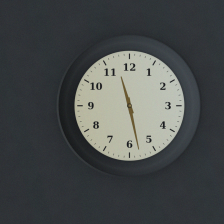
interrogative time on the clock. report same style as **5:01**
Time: **11:28**
